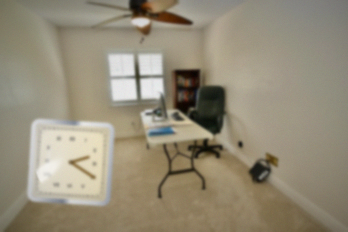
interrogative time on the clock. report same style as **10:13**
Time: **2:20**
